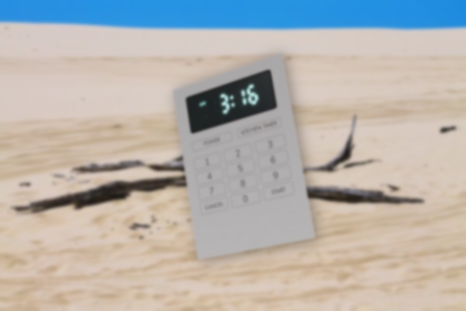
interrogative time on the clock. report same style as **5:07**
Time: **3:16**
